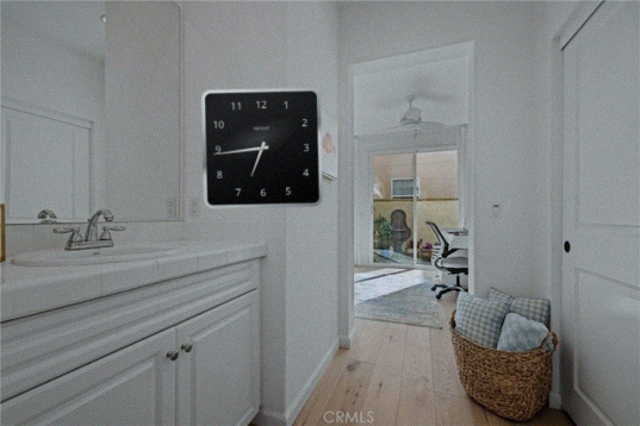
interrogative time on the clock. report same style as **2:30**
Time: **6:44**
